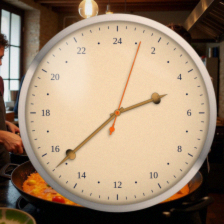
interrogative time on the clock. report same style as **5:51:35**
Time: **4:38:03**
